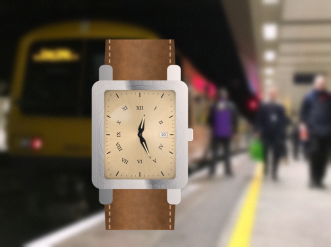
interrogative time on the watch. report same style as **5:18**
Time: **12:26**
